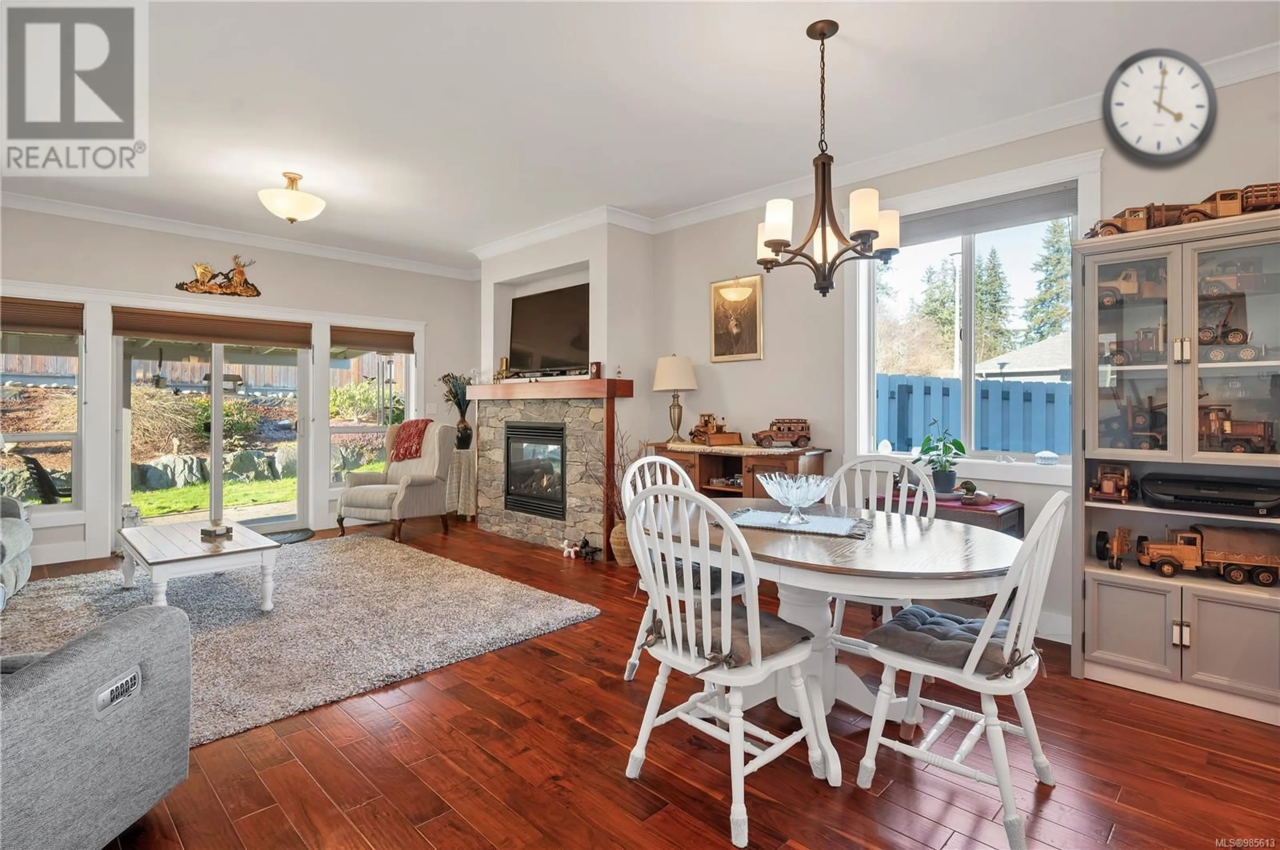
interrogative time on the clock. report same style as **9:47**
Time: **4:01**
